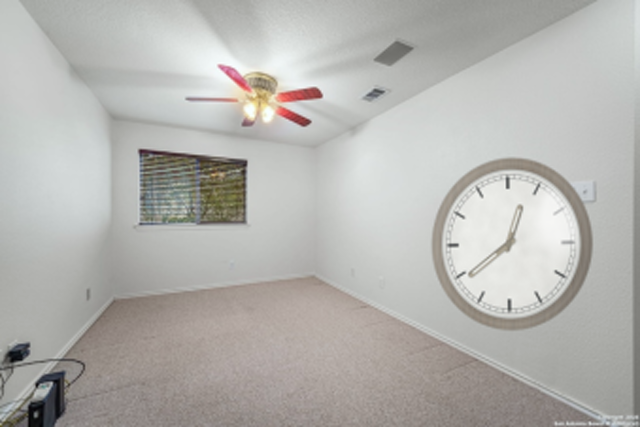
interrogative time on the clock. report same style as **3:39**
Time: **12:39**
